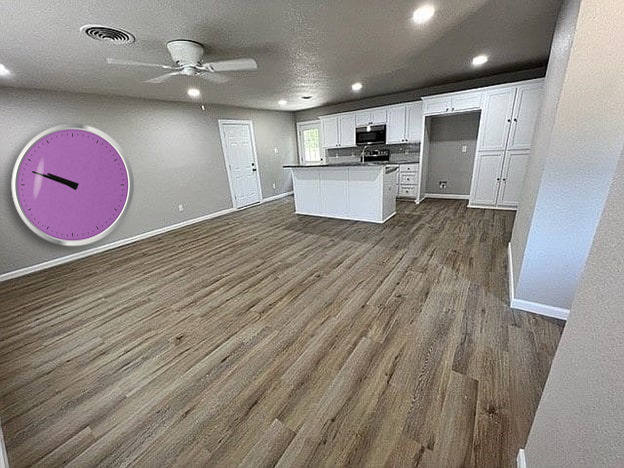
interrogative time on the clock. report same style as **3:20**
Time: **9:48**
